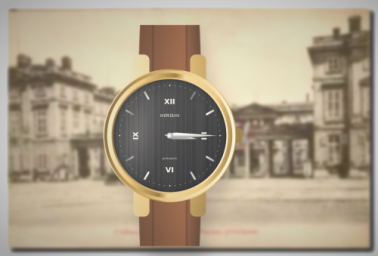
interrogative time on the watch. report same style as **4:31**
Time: **3:15**
